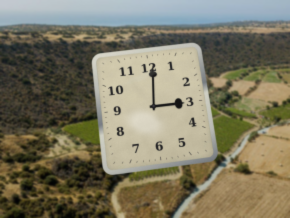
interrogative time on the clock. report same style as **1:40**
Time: **3:01**
